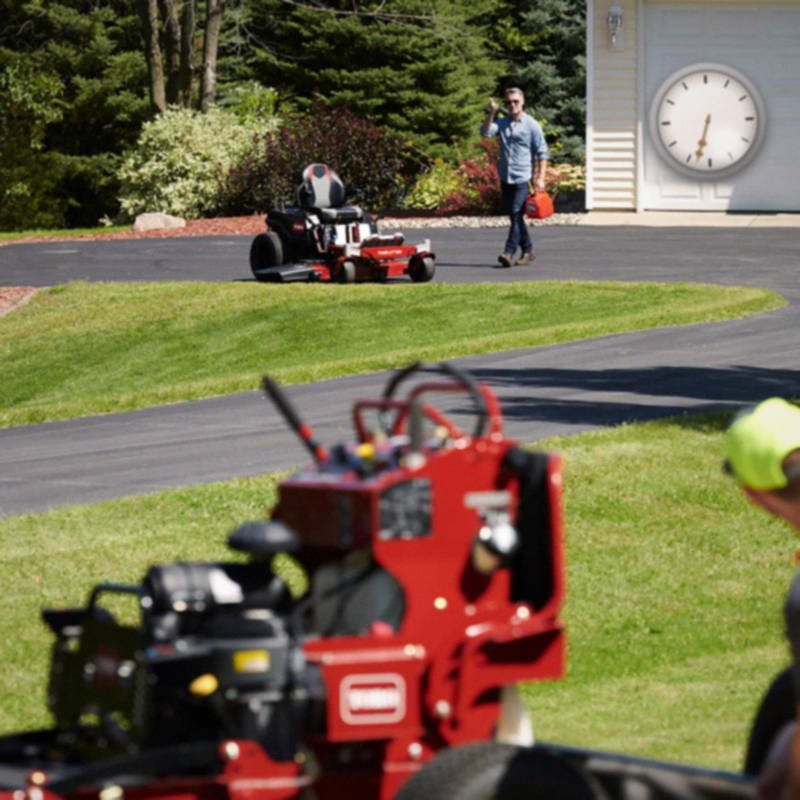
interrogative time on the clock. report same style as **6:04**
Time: **6:33**
